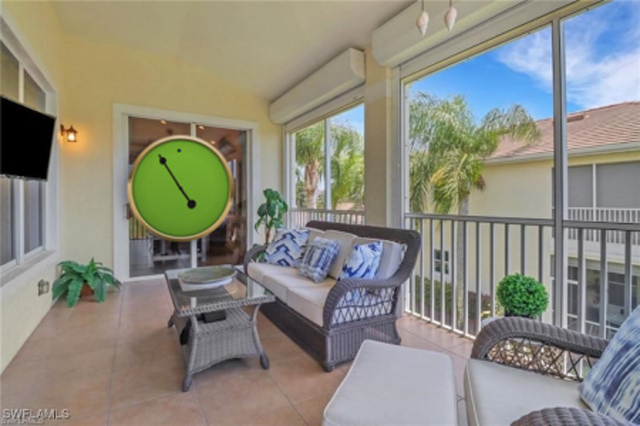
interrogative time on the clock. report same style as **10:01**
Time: **4:55**
